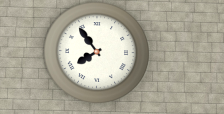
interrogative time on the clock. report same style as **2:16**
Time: **7:54**
